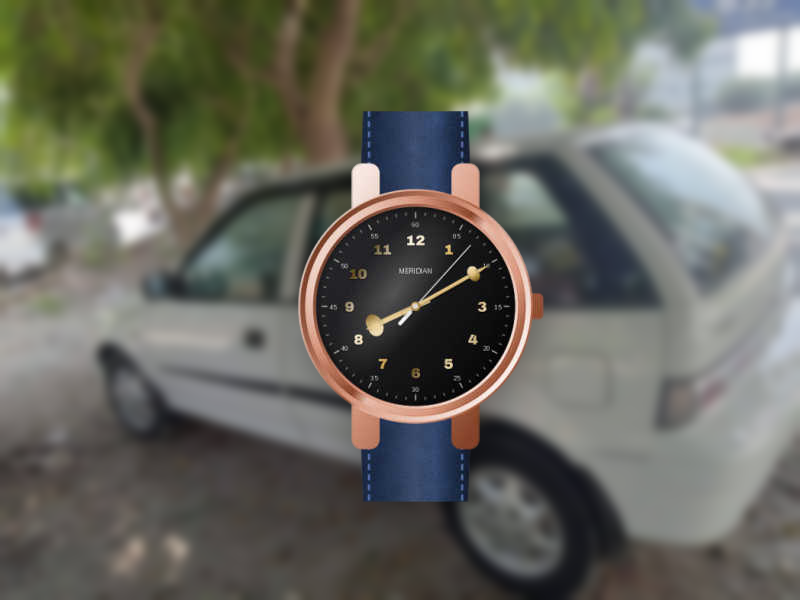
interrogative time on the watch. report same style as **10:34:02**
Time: **8:10:07**
